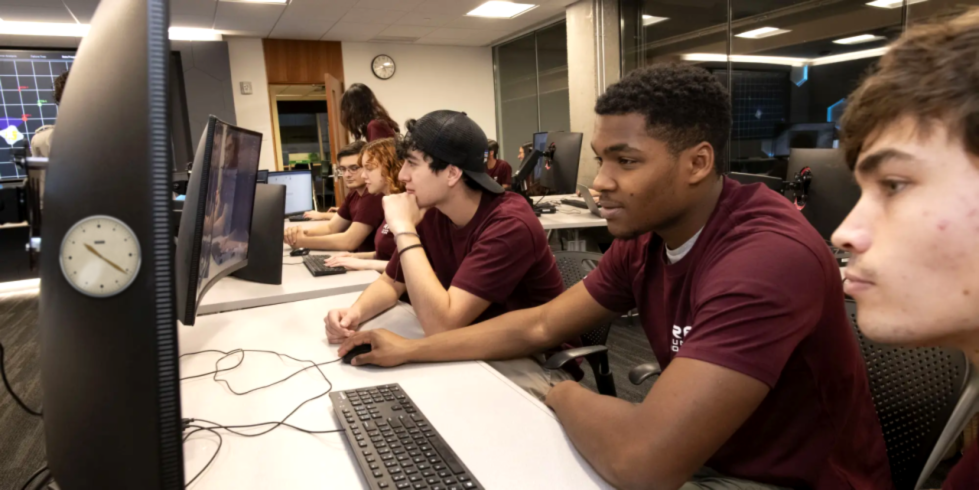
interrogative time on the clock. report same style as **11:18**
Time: **10:21**
